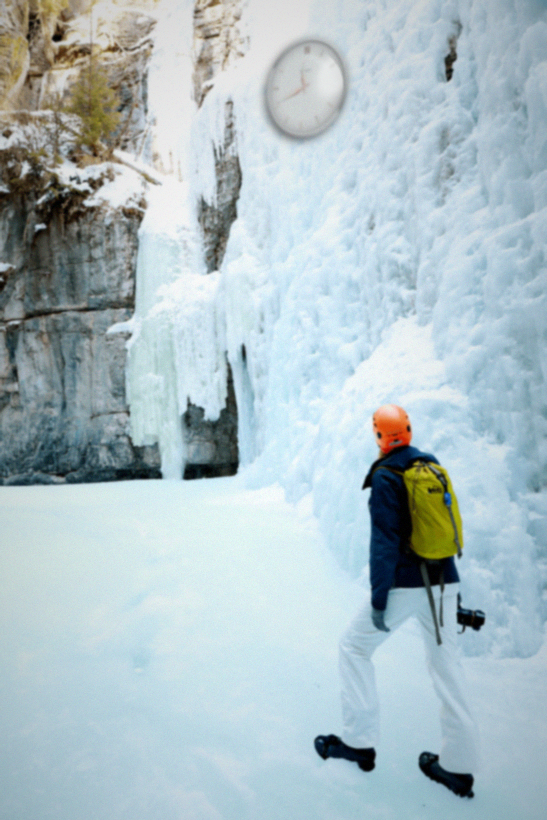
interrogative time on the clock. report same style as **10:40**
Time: **11:41**
